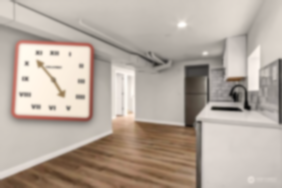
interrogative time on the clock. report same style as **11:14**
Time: **4:53**
